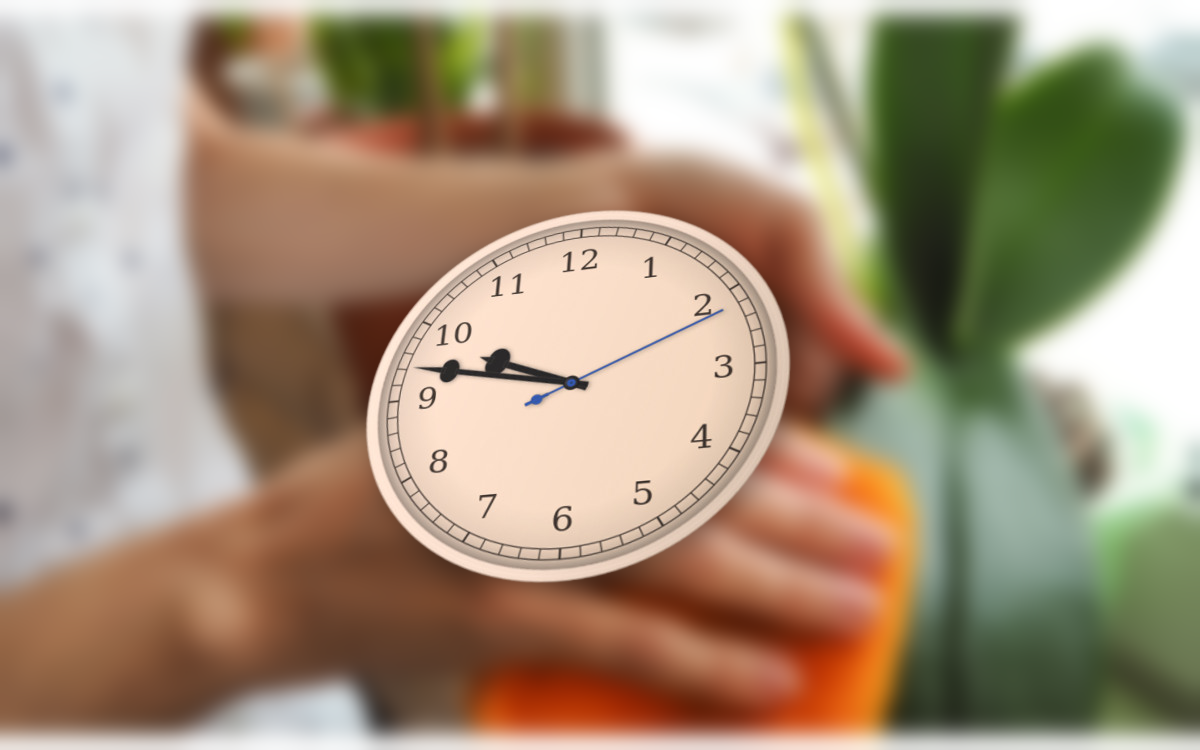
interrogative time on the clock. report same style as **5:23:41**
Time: **9:47:11**
